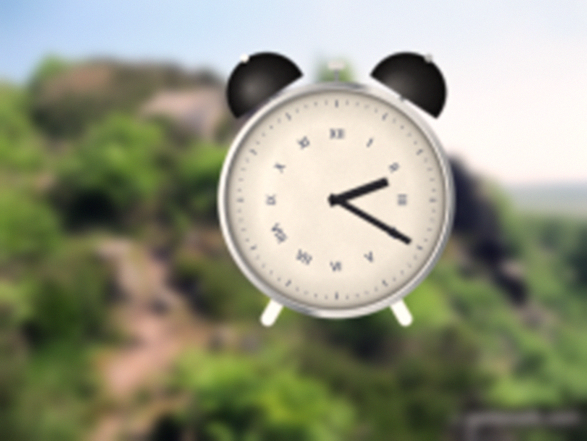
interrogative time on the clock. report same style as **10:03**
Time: **2:20**
